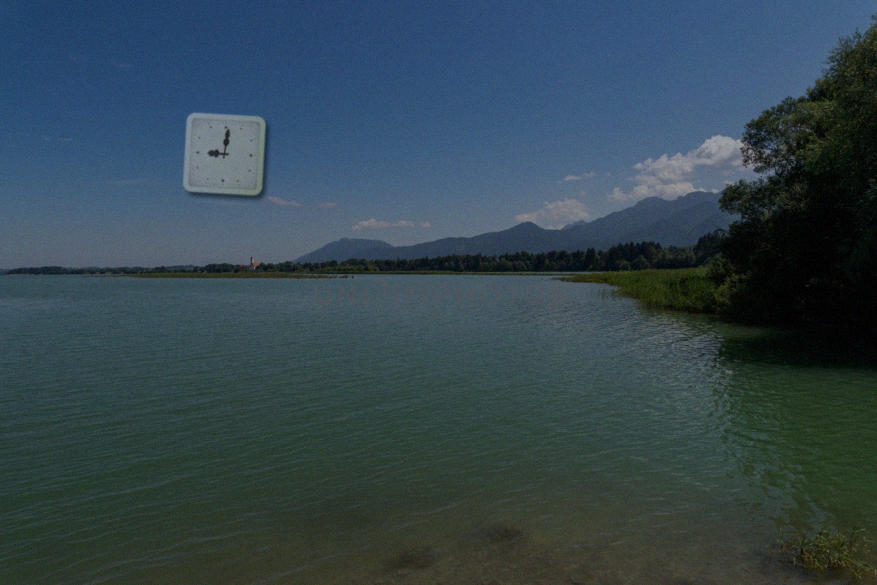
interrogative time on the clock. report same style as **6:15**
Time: **9:01**
